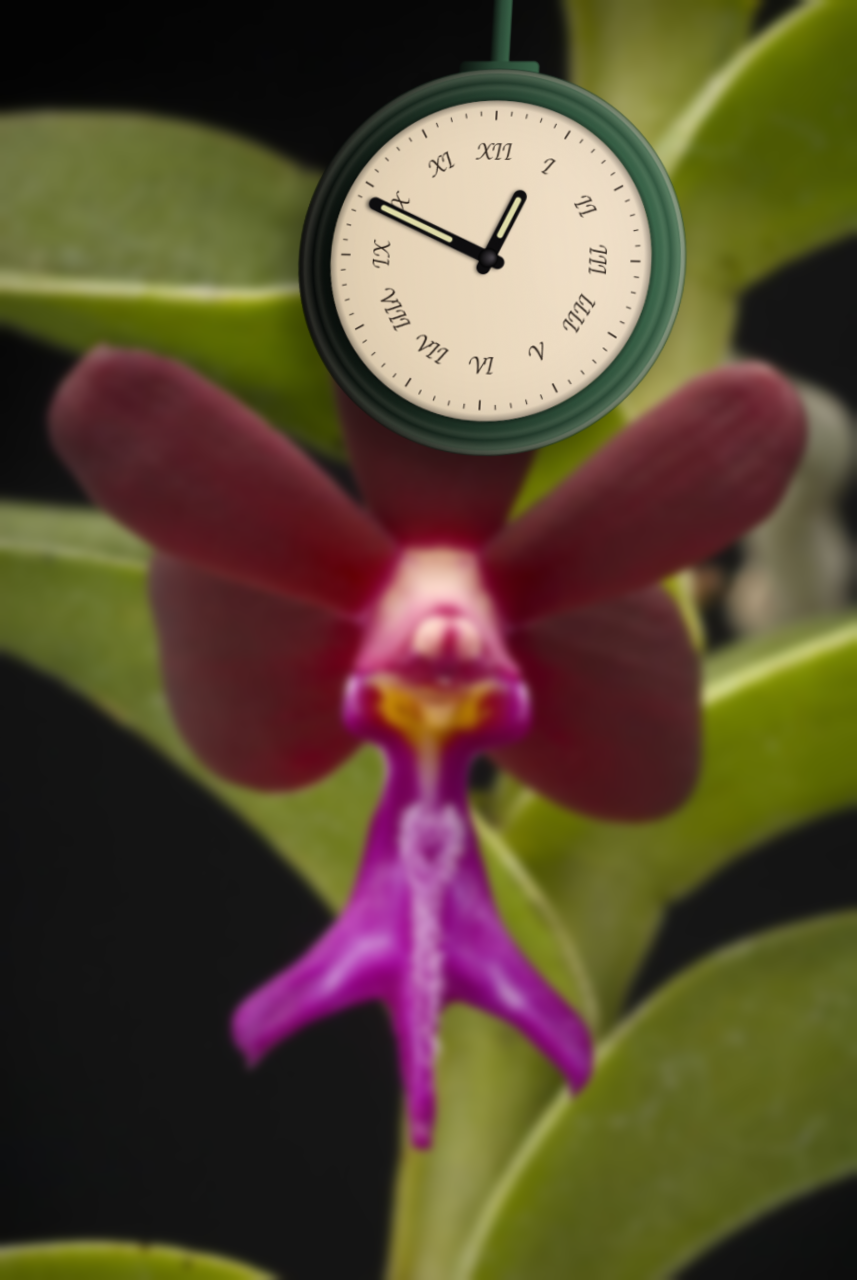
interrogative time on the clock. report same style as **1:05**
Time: **12:49**
